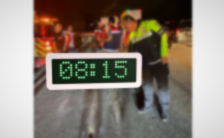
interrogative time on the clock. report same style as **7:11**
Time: **8:15**
